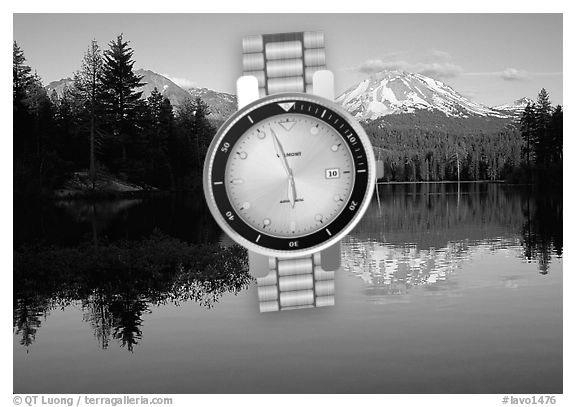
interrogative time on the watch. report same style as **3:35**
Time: **5:57**
